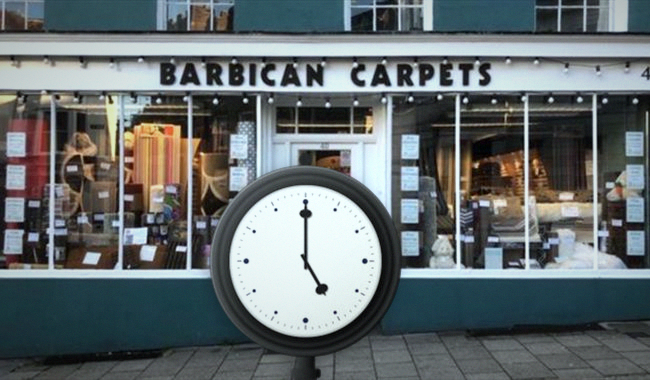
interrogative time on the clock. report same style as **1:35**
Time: **5:00**
